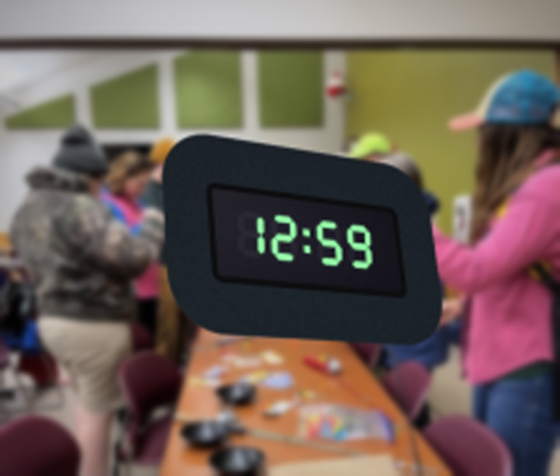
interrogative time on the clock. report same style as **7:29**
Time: **12:59**
